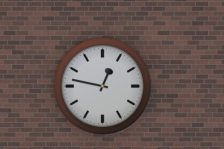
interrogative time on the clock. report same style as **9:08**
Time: **12:47**
